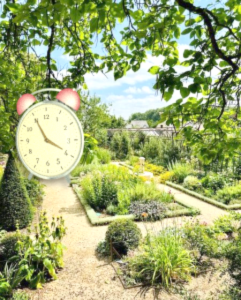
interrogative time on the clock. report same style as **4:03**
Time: **3:55**
